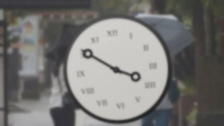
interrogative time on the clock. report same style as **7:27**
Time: **3:51**
